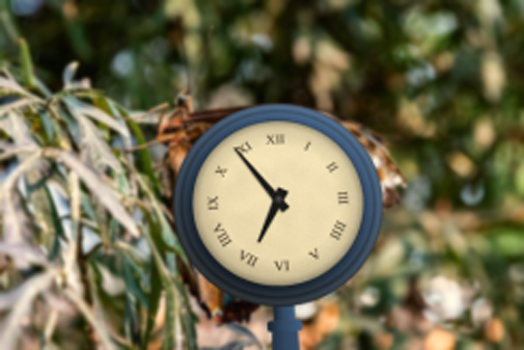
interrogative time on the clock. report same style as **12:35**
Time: **6:54**
